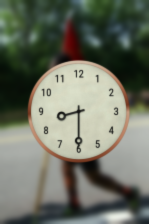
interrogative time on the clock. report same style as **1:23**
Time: **8:30**
